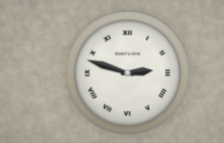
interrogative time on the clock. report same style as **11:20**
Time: **2:48**
